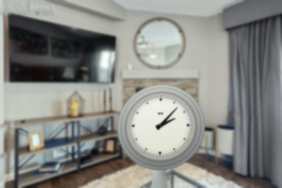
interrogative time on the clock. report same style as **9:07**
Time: **2:07**
